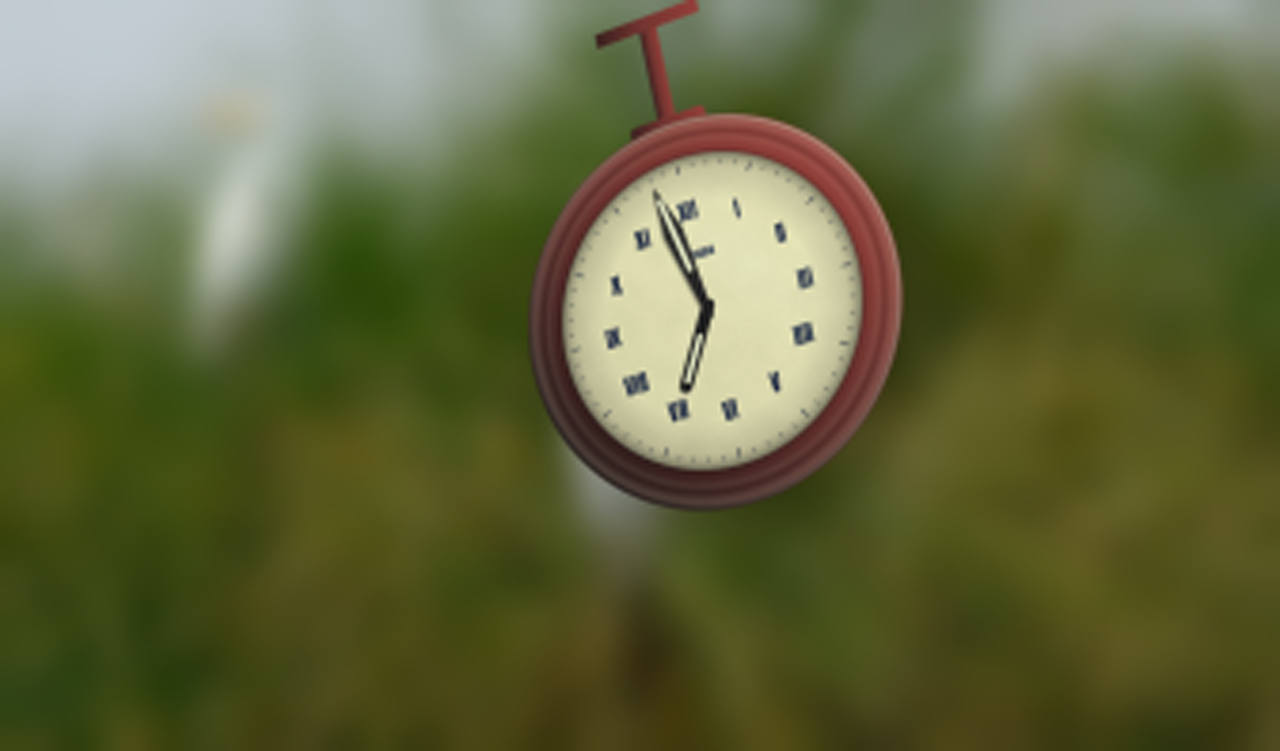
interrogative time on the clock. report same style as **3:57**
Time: **6:58**
